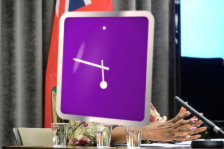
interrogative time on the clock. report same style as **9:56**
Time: **5:47**
